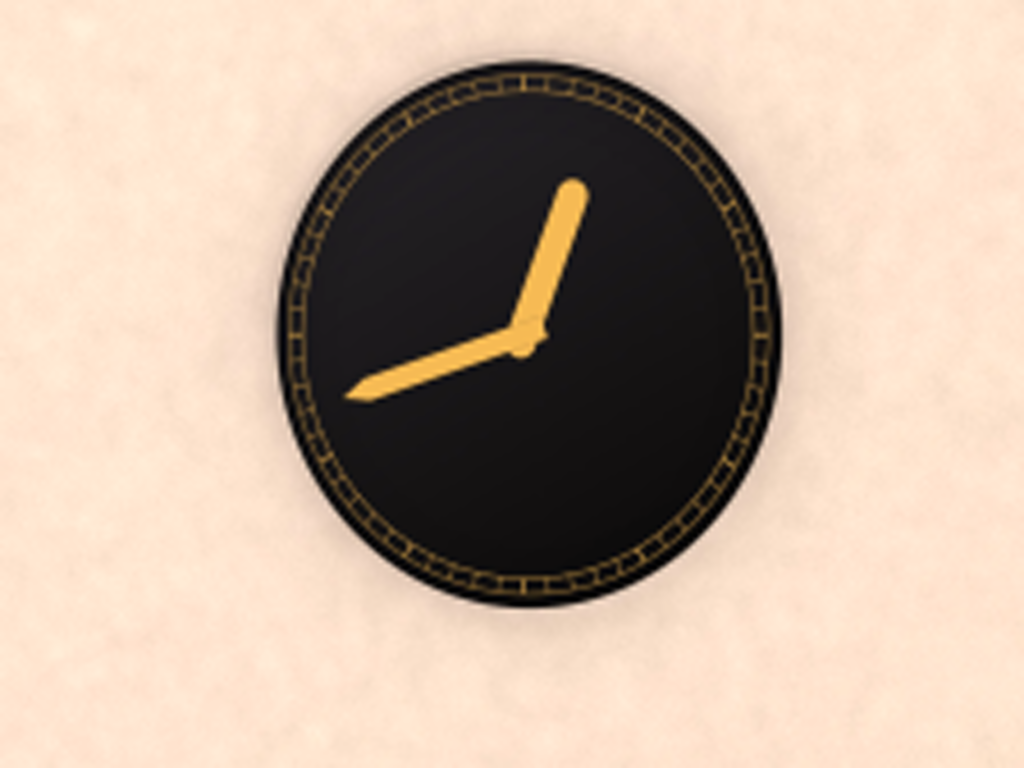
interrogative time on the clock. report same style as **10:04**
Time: **12:42**
